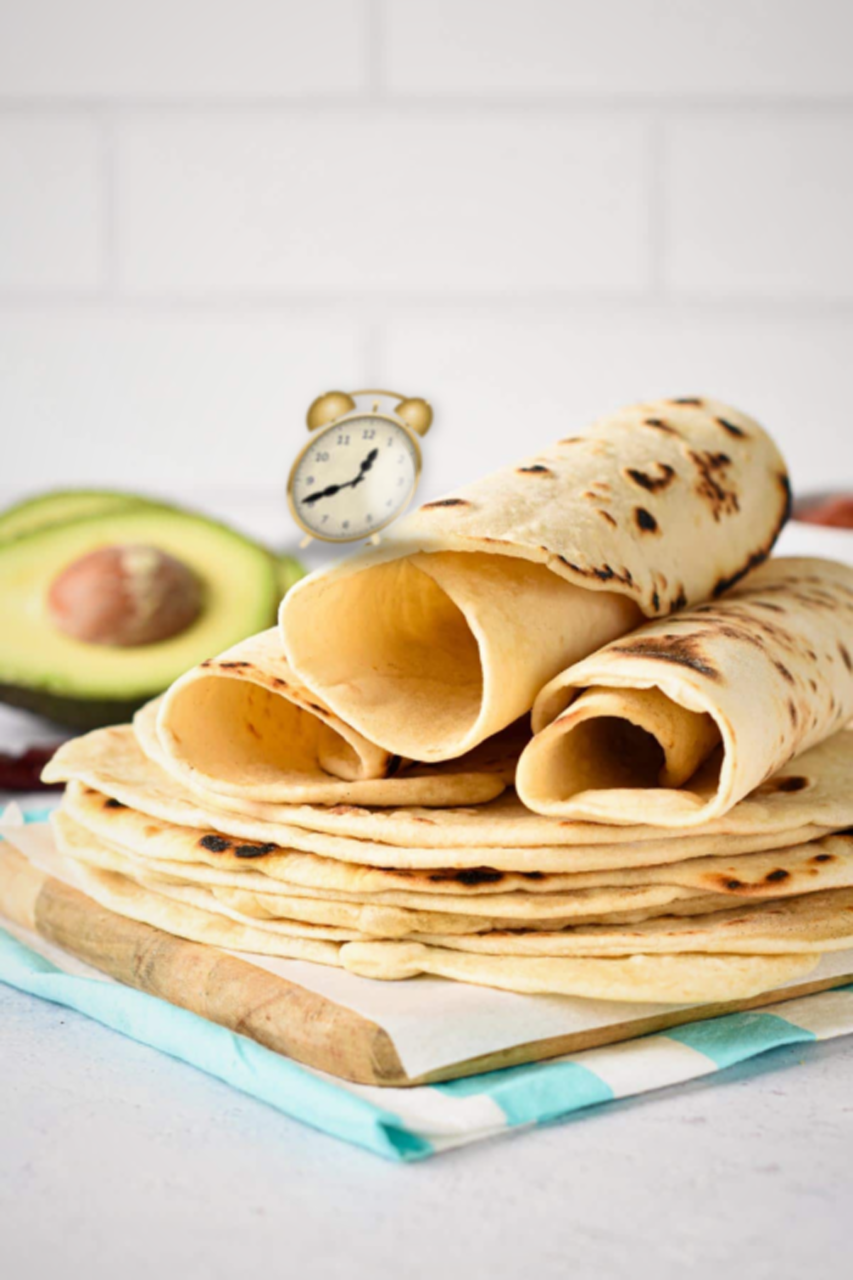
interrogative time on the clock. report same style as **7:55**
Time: **12:41**
